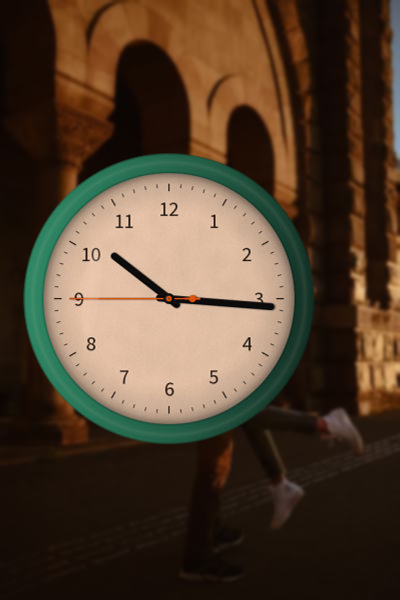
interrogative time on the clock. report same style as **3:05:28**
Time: **10:15:45**
